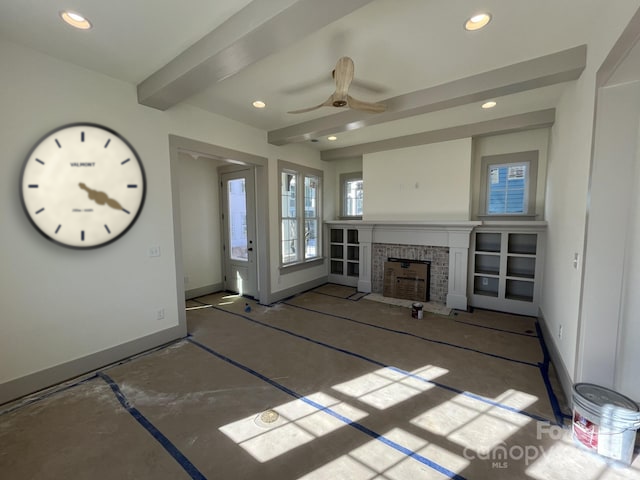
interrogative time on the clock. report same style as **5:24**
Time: **4:20**
